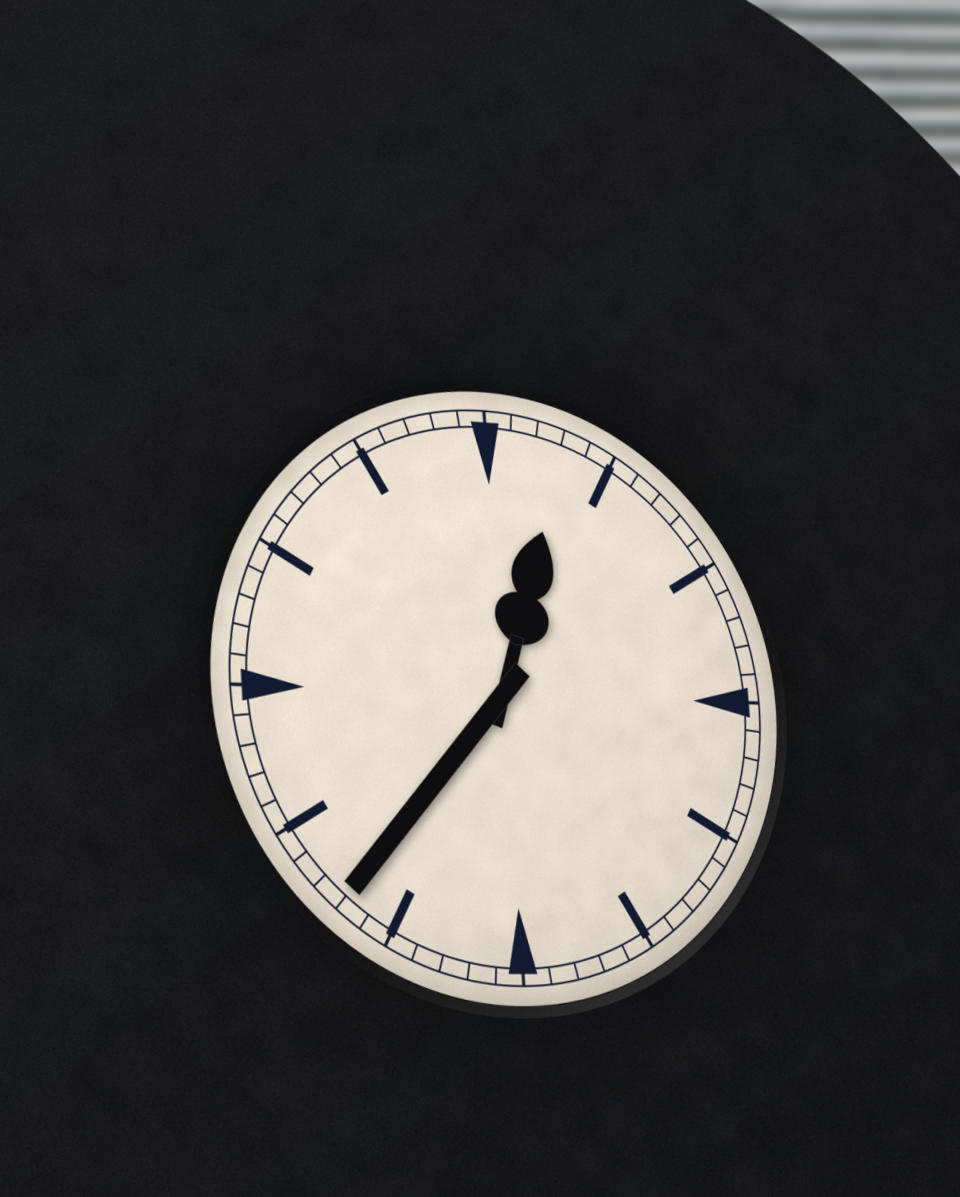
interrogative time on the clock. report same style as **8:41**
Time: **12:37**
